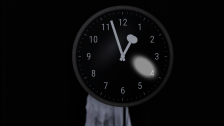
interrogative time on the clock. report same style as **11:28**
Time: **12:57**
